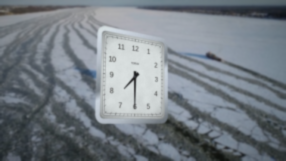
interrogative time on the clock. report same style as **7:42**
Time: **7:30**
